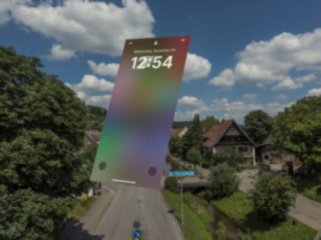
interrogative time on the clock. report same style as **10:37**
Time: **12:54**
